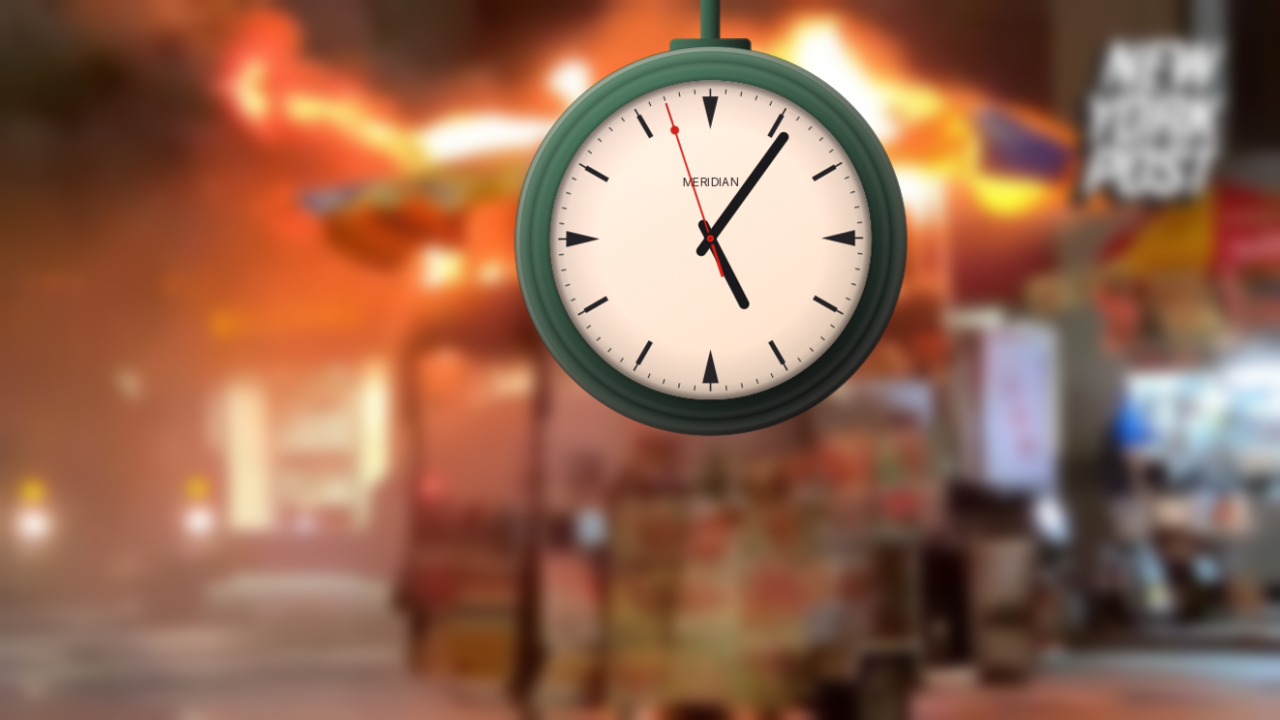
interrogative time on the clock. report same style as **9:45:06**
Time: **5:05:57**
